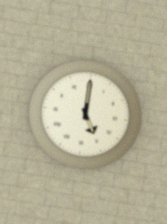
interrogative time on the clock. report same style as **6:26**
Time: **5:00**
